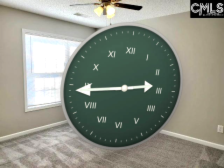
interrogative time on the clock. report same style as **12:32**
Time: **2:44**
